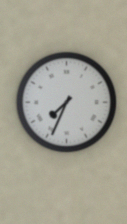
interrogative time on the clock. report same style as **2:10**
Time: **7:34**
